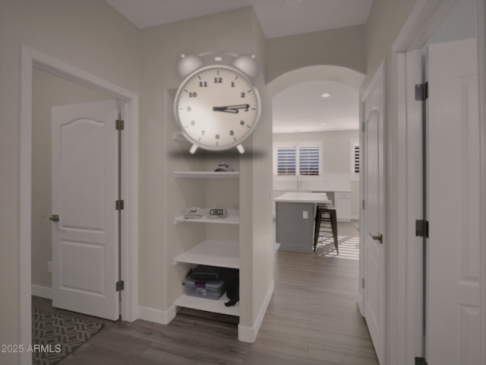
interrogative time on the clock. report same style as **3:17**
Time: **3:14**
